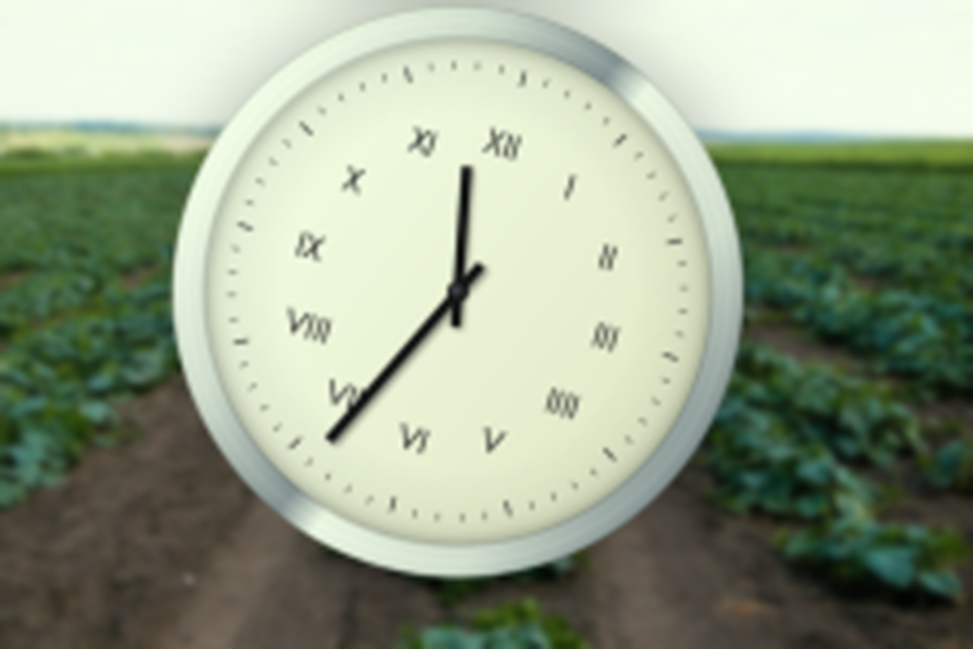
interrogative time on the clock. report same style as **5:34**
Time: **11:34**
